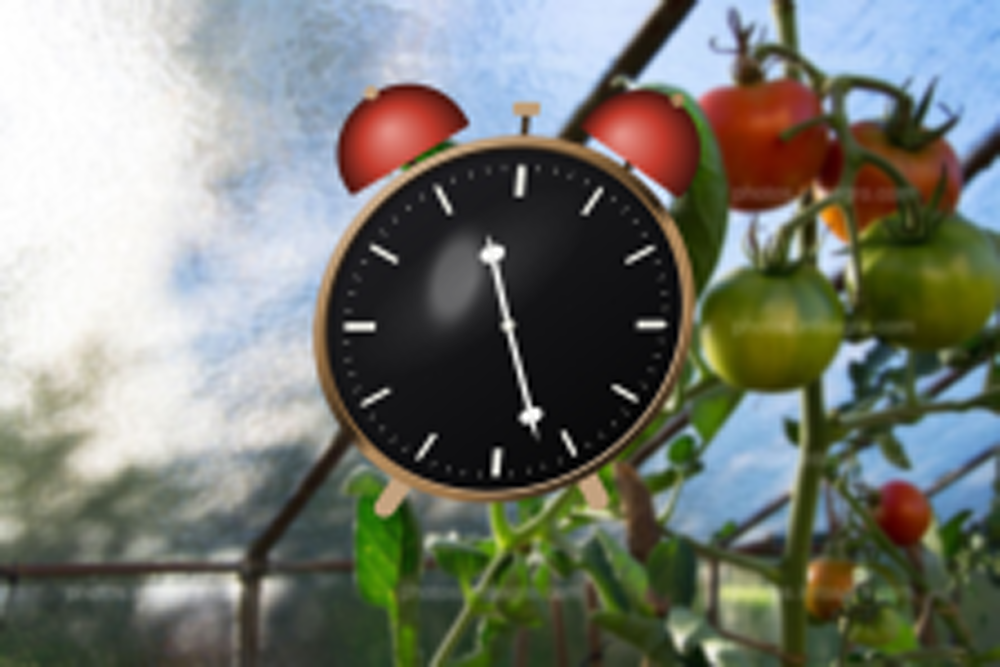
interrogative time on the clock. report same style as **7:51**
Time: **11:27**
